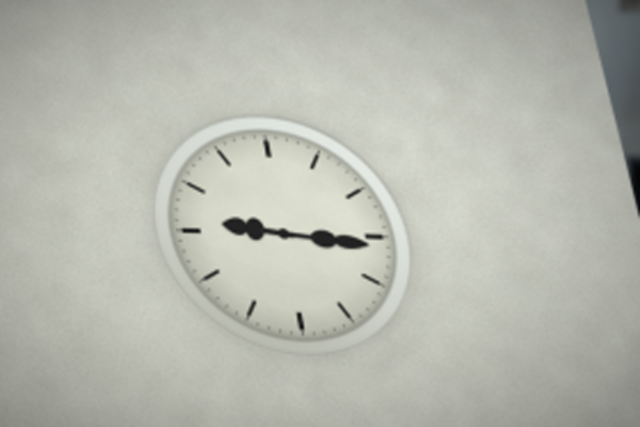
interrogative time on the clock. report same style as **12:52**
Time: **9:16**
